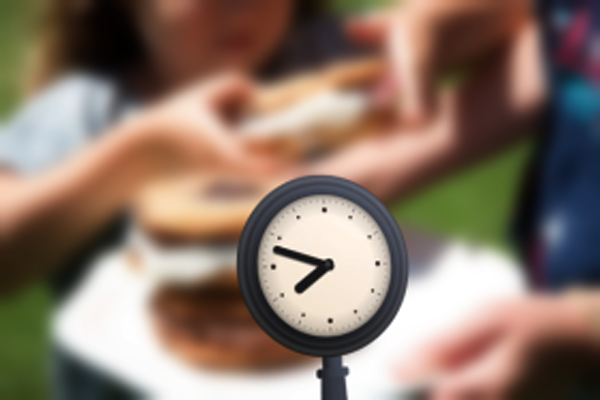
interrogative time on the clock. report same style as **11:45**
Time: **7:48**
